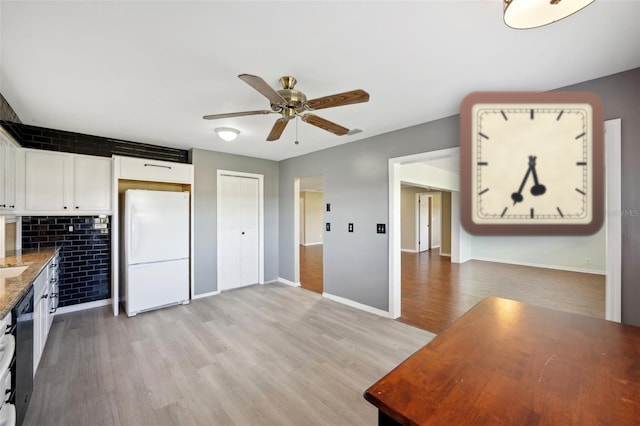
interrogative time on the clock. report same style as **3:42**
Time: **5:34**
